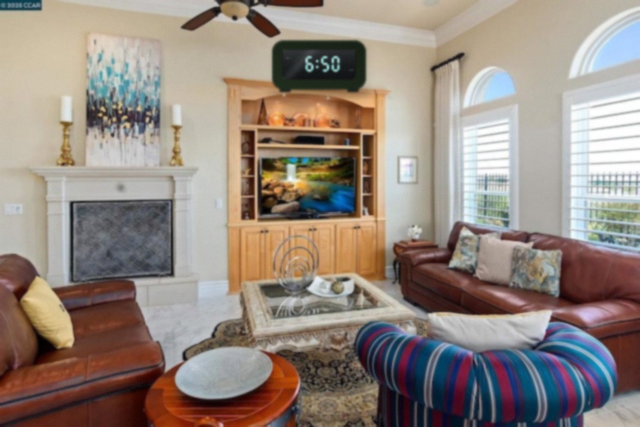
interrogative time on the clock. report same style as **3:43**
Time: **6:50**
